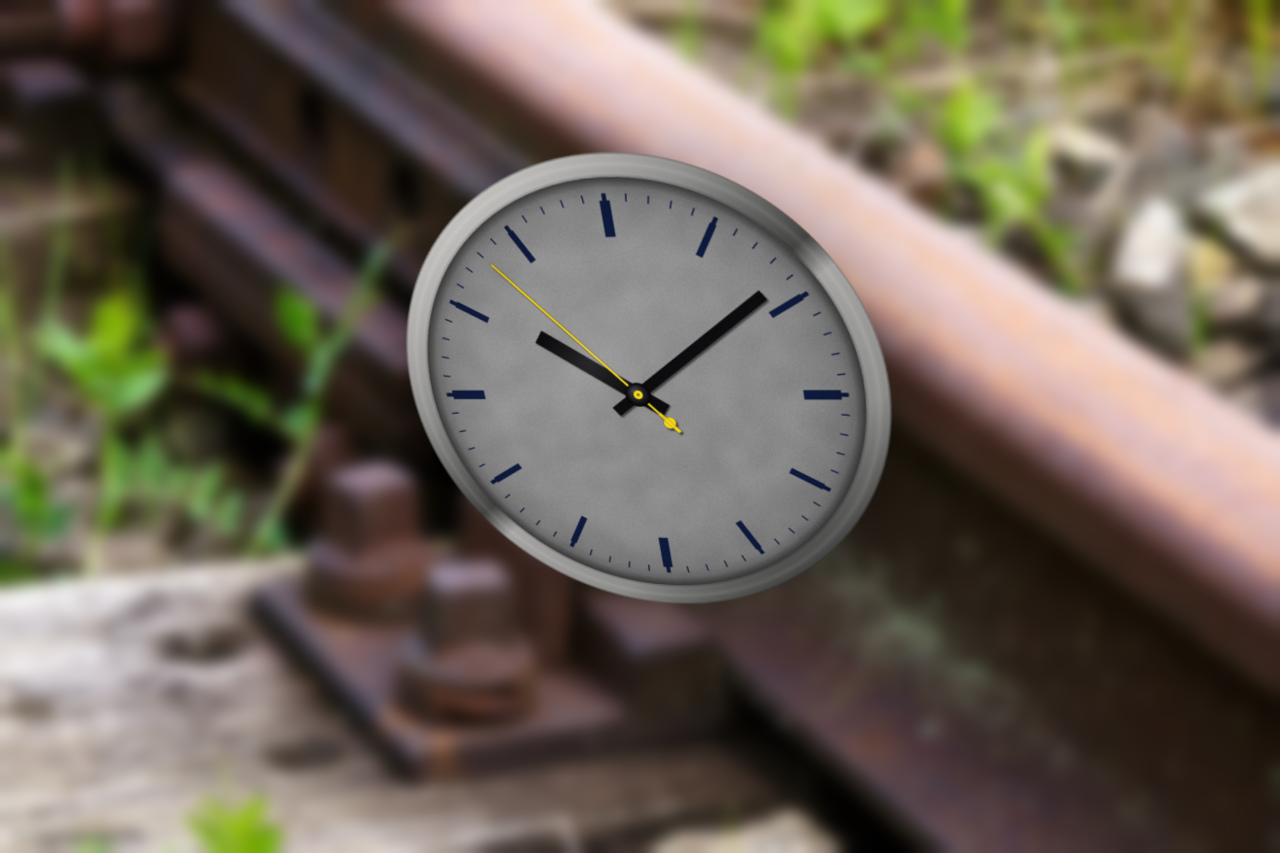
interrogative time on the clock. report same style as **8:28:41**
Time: **10:08:53**
